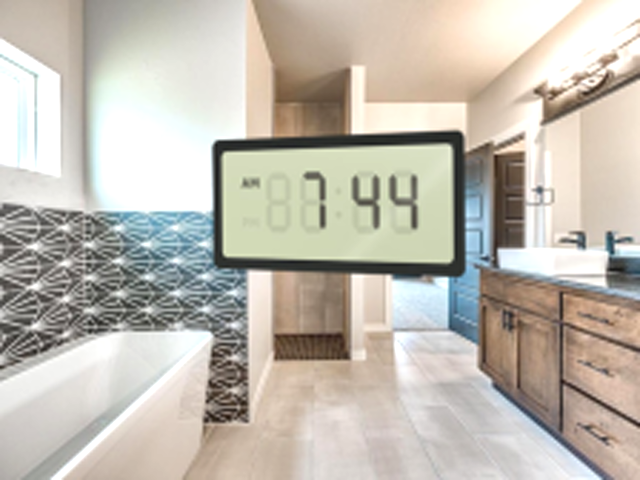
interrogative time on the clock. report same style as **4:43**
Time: **7:44**
